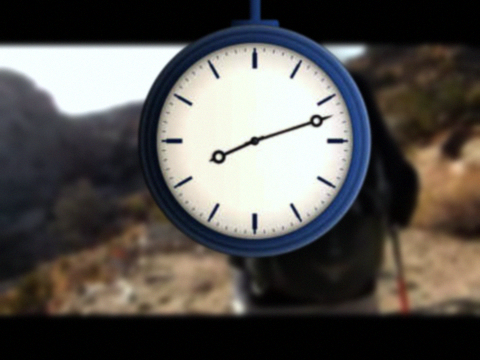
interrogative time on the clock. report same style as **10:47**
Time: **8:12**
